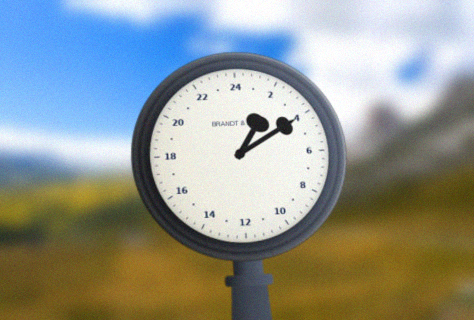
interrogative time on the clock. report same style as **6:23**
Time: **2:10**
